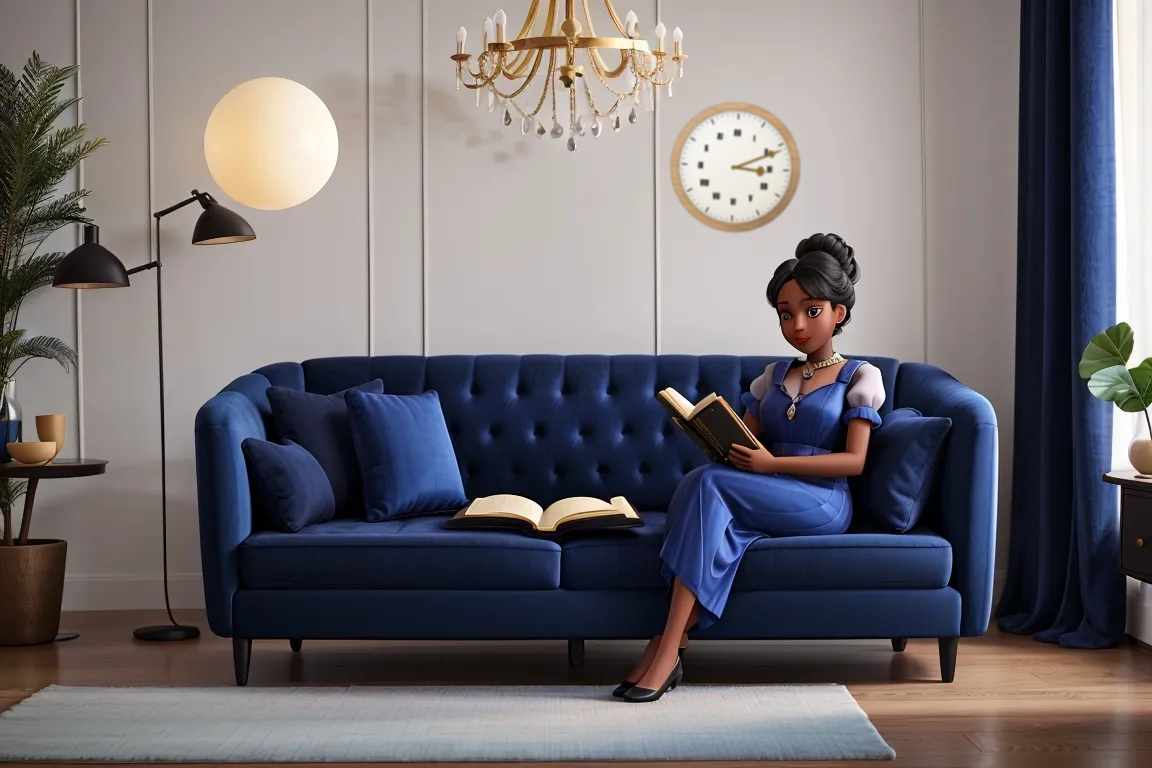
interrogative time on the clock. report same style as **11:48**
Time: **3:11**
